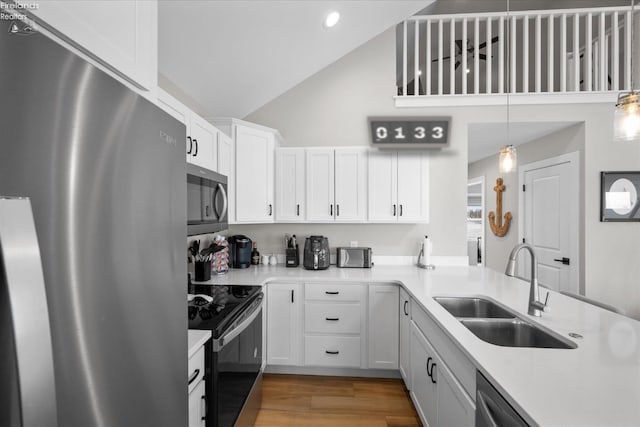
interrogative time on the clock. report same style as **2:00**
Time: **1:33**
